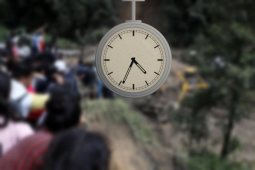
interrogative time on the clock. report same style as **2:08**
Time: **4:34**
